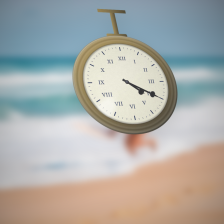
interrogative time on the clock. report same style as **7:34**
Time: **4:20**
